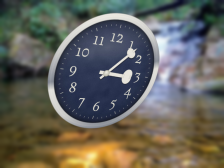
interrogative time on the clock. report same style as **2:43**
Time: **3:07**
